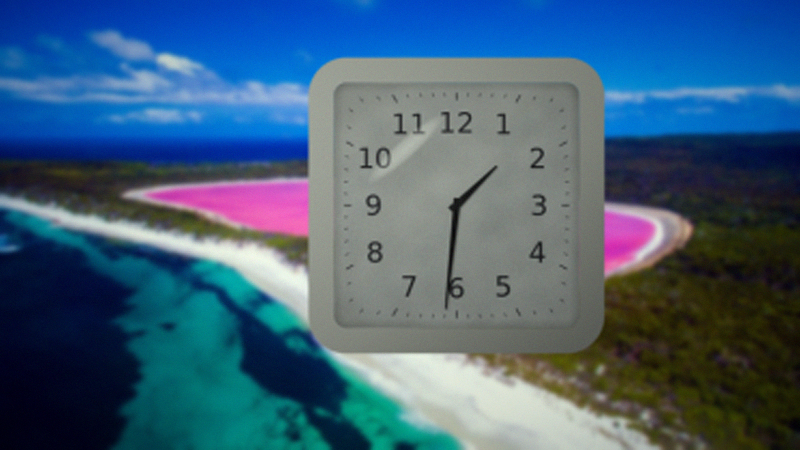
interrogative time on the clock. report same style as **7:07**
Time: **1:31**
